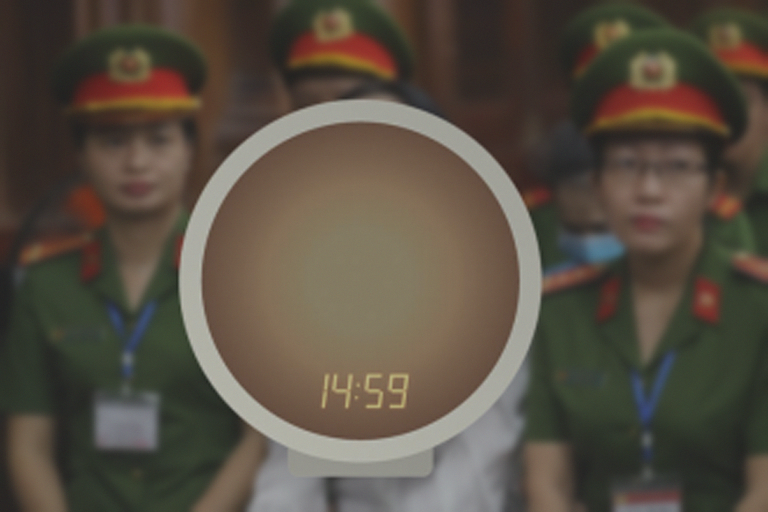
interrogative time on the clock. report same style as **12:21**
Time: **14:59**
